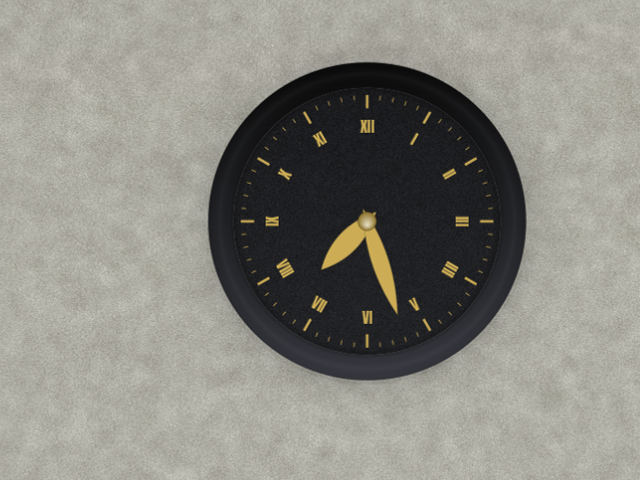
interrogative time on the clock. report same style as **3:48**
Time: **7:27**
